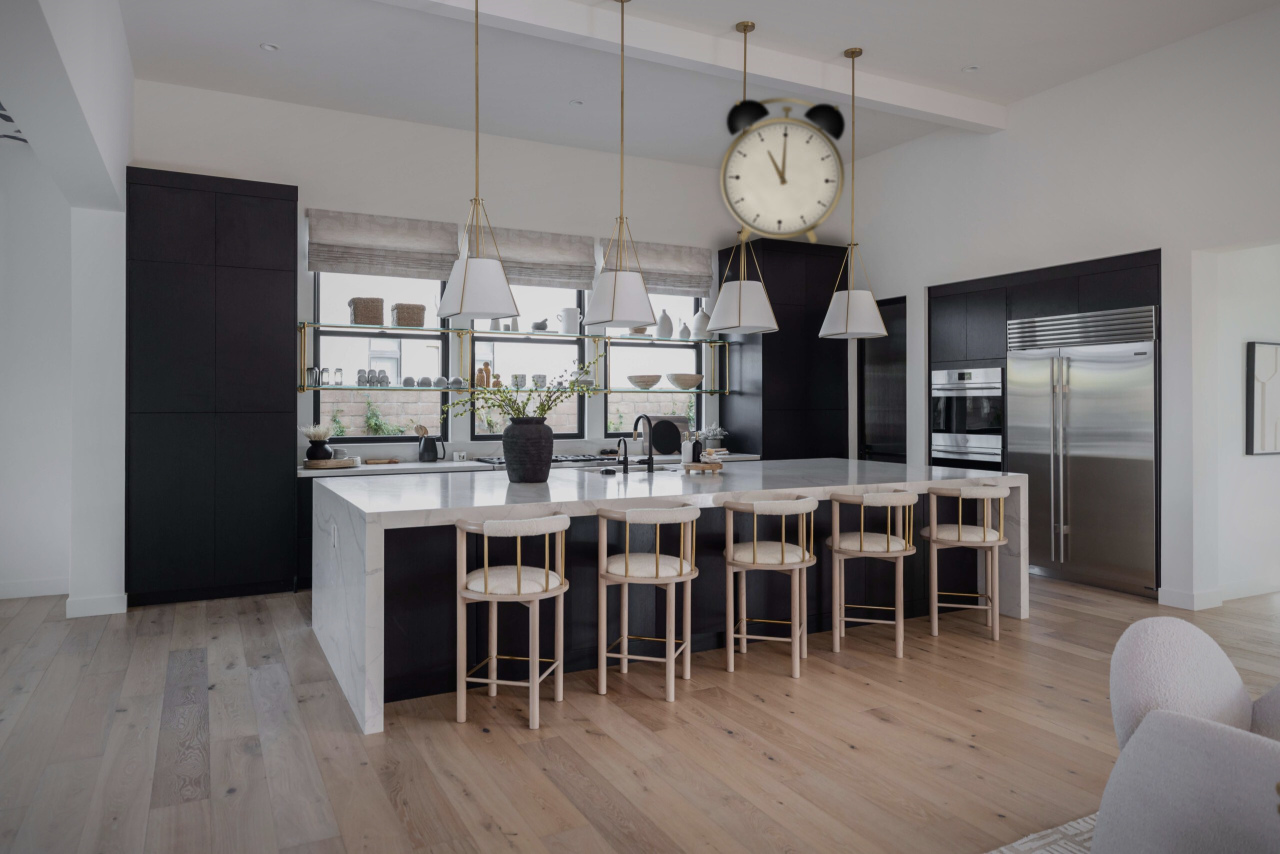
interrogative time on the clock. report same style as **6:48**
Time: **11:00**
